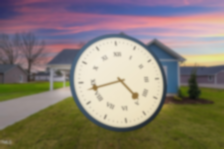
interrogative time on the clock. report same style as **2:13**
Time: **4:43**
